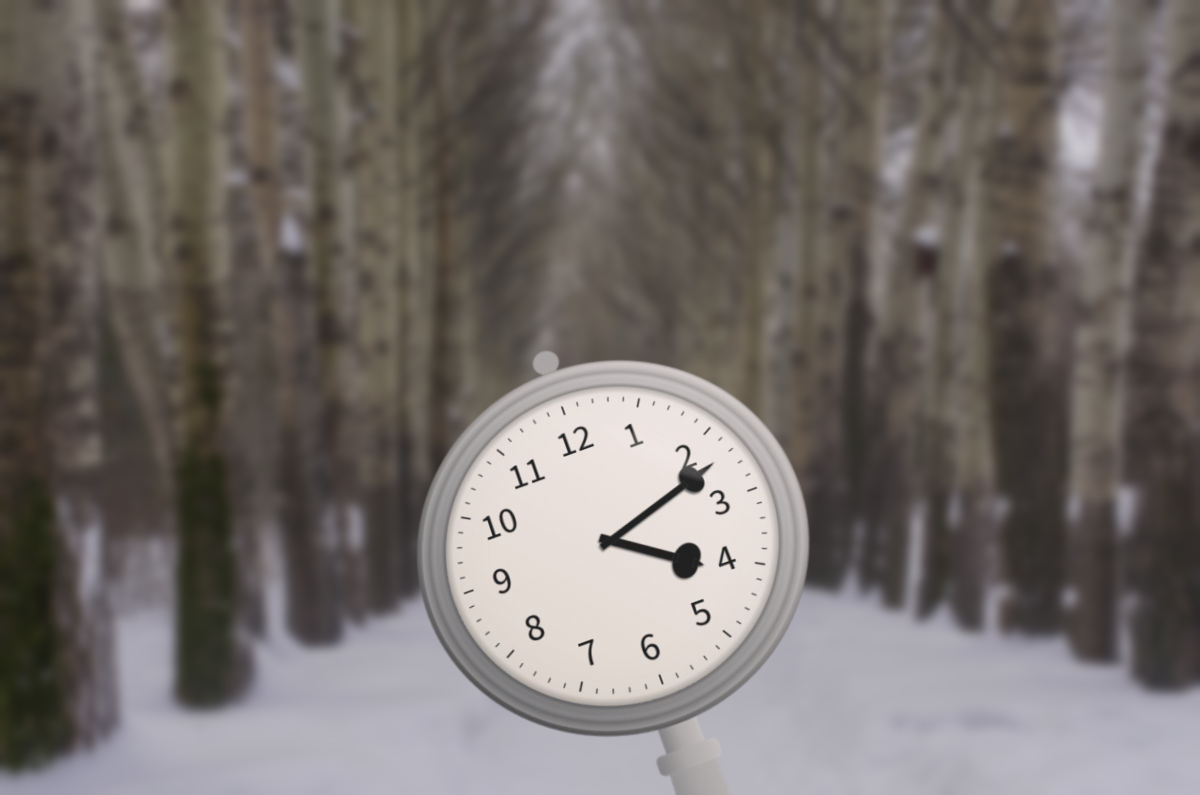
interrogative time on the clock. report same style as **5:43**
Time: **4:12**
